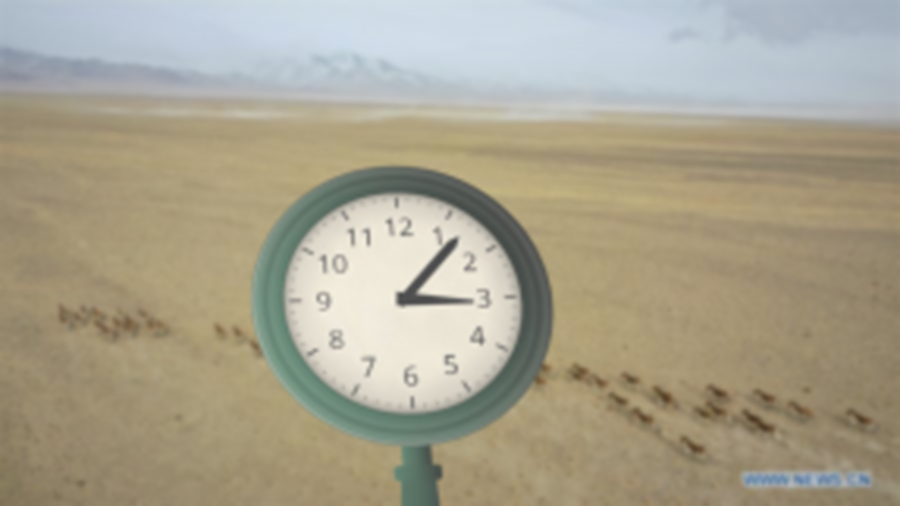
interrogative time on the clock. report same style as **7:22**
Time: **3:07**
